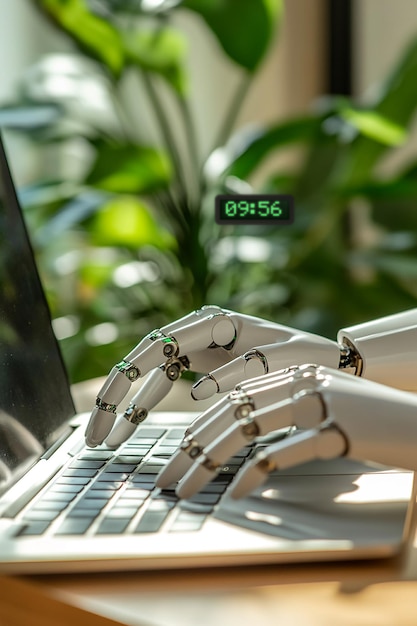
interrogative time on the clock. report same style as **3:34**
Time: **9:56**
